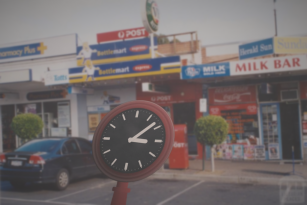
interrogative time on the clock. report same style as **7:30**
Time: **3:08**
